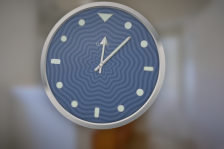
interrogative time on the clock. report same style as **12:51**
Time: **12:07**
